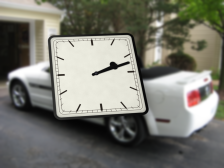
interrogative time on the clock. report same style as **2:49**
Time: **2:12**
